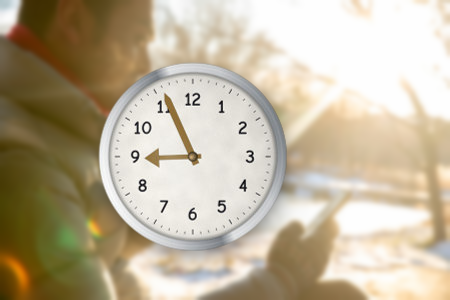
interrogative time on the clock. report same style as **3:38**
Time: **8:56**
